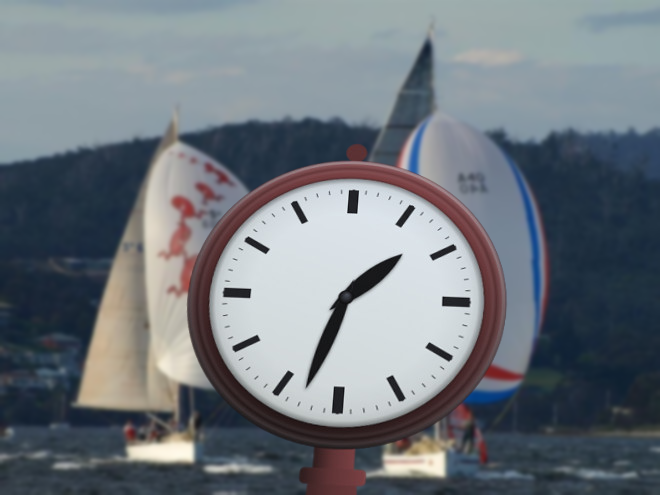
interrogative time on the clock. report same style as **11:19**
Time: **1:33**
